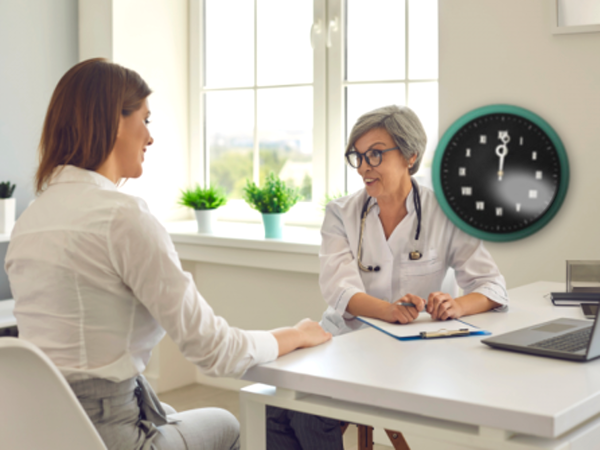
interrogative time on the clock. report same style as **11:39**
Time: **12:01**
